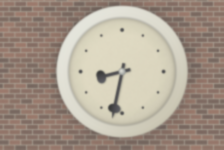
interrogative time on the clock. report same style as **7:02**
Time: **8:32**
